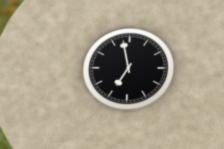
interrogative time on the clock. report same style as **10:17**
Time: **6:58**
